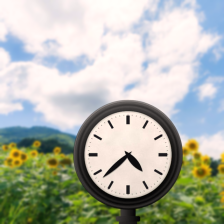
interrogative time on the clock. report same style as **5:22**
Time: **4:38**
